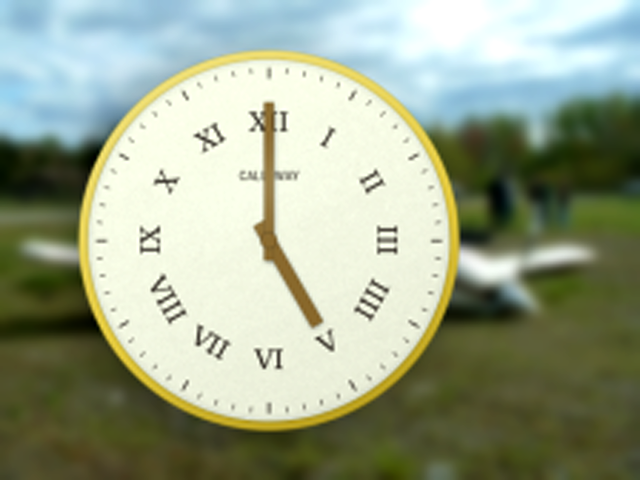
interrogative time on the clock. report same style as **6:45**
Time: **5:00**
